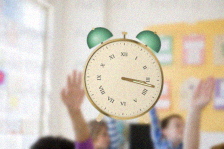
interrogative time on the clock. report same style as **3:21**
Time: **3:17**
